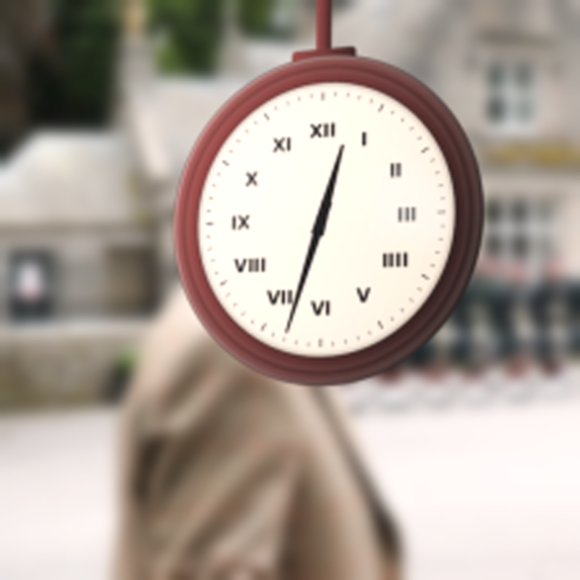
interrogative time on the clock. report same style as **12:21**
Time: **12:33**
